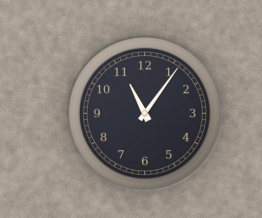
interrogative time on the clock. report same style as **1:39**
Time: **11:06**
